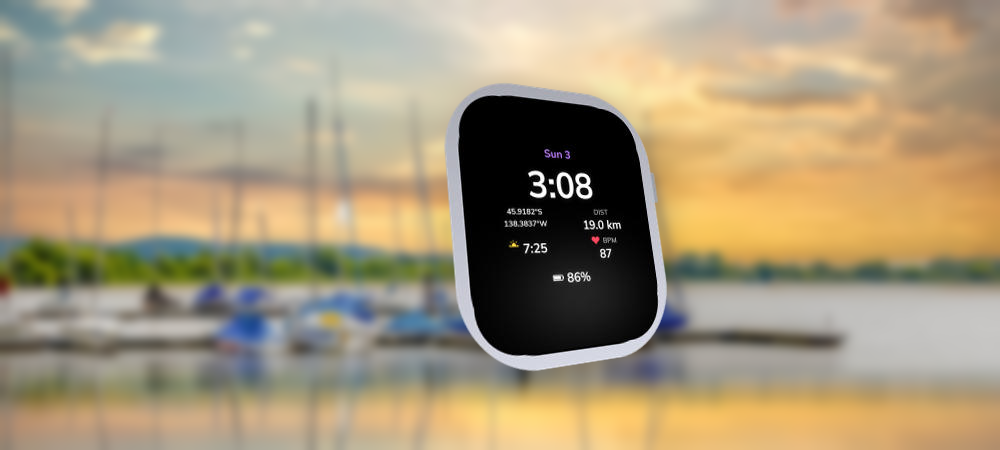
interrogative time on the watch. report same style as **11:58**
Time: **3:08**
